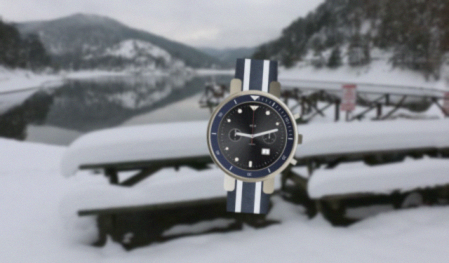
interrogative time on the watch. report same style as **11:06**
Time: **9:12**
